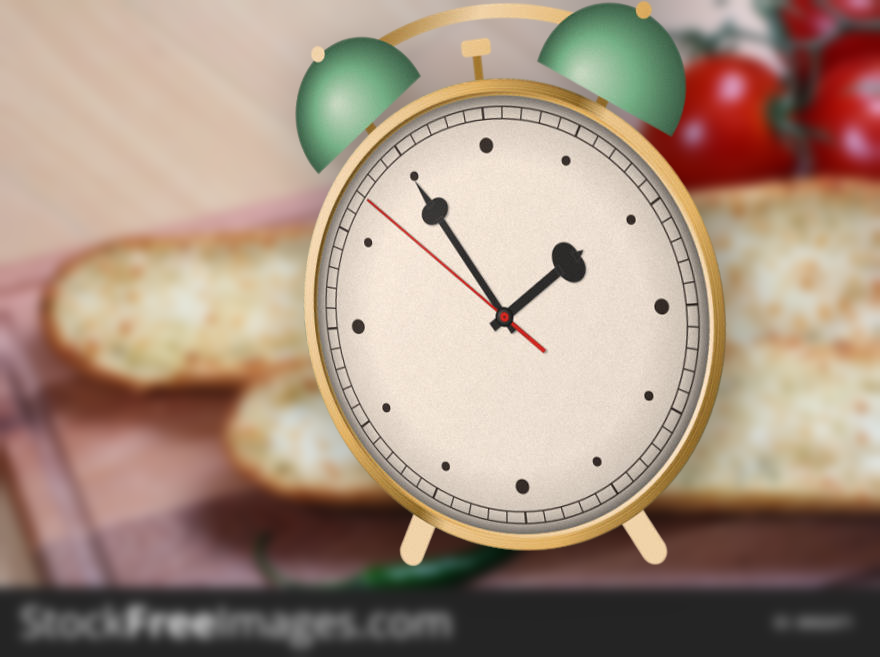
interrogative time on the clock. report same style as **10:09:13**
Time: **1:54:52**
